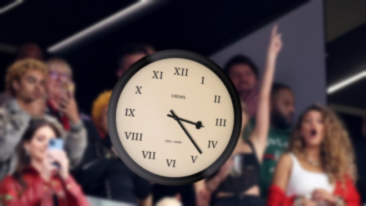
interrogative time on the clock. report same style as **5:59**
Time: **3:23**
